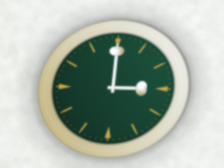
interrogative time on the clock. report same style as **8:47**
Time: **3:00**
